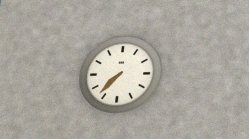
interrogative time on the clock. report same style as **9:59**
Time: **7:37**
